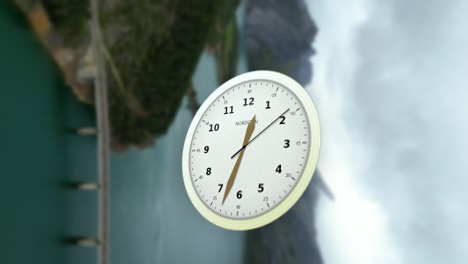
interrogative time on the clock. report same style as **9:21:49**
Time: **12:33:09**
